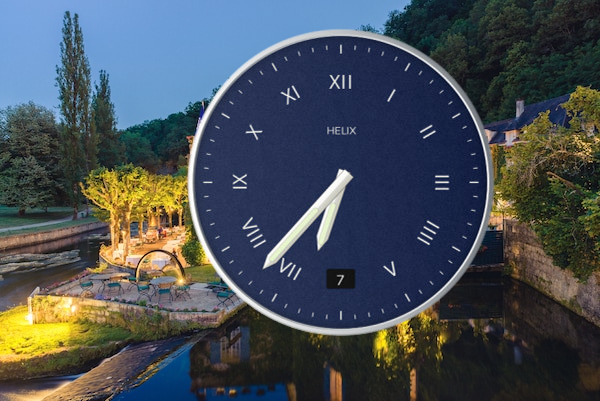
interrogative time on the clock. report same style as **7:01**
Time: **6:37**
